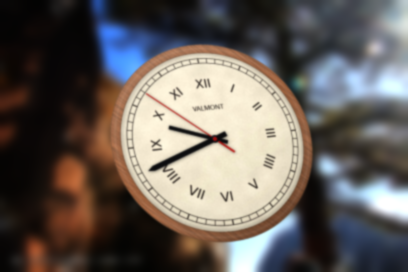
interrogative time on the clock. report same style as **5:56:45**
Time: **9:41:52**
